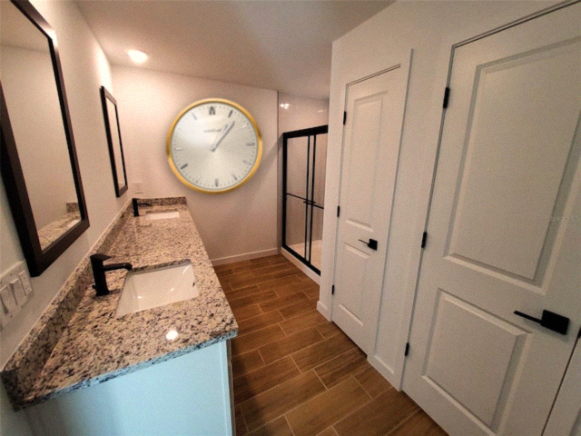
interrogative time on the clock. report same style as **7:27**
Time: **1:07**
